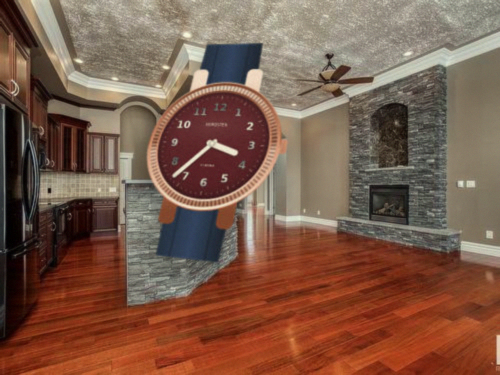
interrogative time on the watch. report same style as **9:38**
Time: **3:37**
